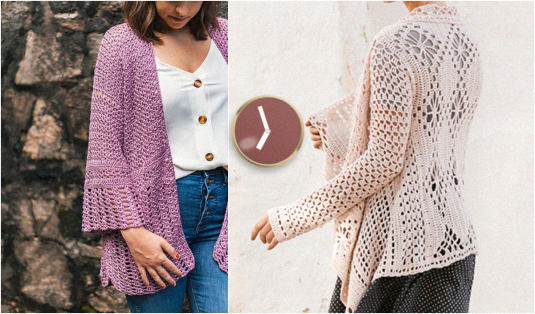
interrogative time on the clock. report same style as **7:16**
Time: **6:57**
